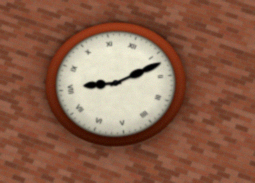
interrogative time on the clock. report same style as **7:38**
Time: **8:07**
